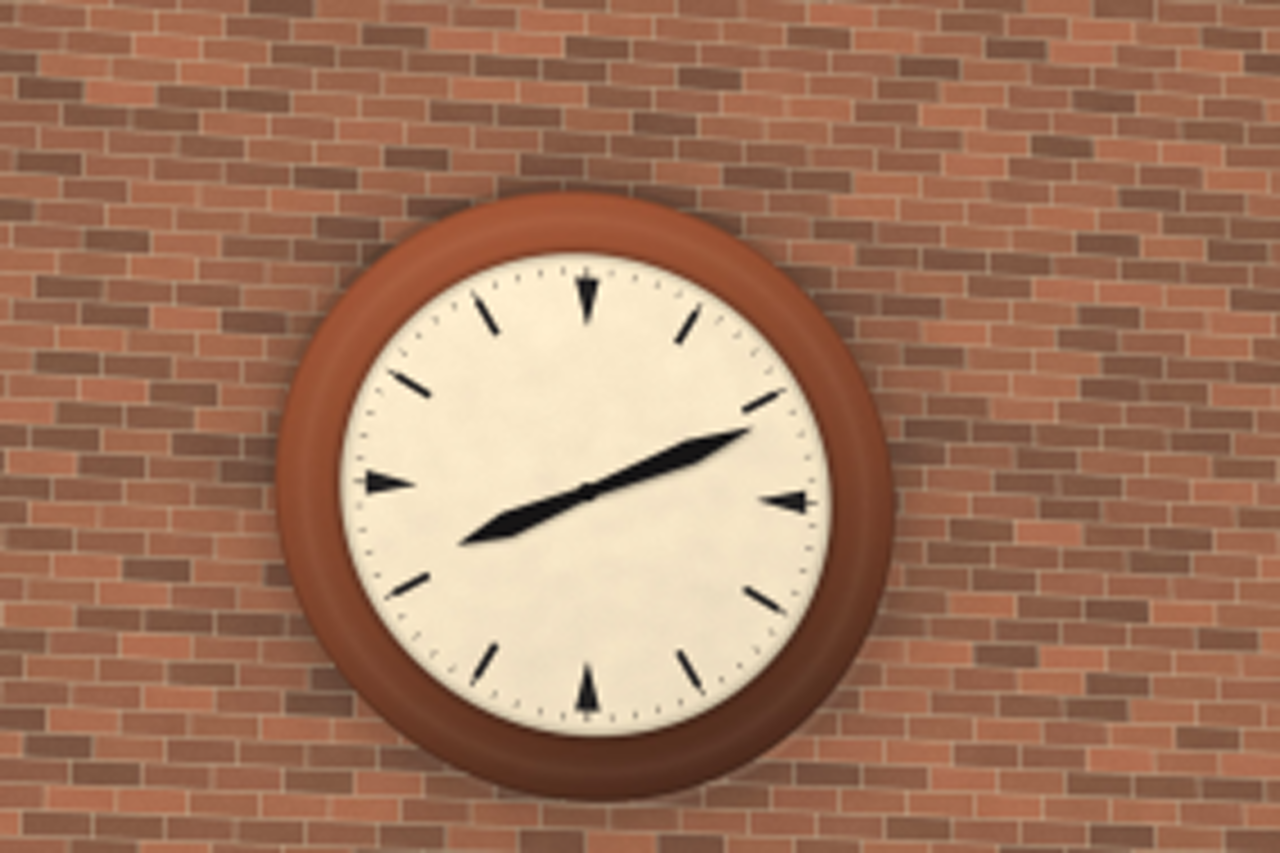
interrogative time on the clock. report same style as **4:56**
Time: **8:11**
